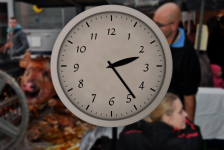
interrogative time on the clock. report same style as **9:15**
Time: **2:24**
